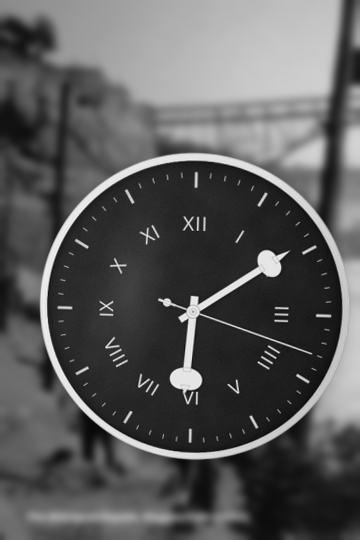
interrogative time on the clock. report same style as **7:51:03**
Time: **6:09:18**
